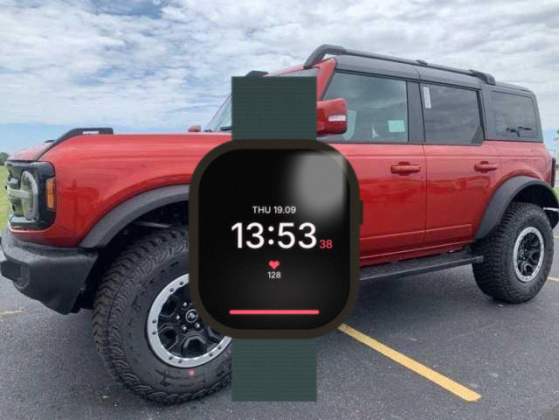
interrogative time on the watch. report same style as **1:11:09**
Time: **13:53:38**
